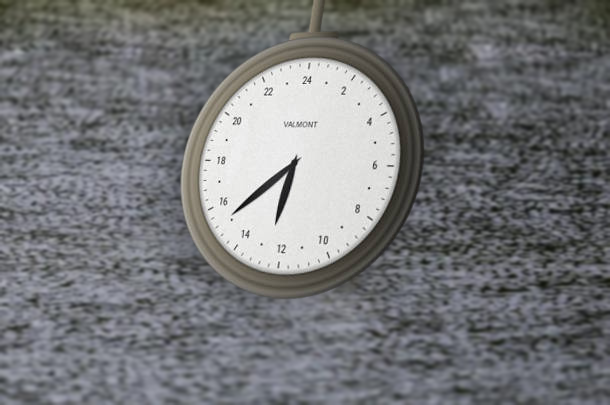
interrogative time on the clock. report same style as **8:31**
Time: **12:38**
